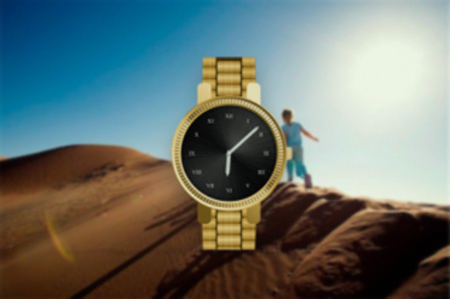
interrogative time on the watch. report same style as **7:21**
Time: **6:08**
